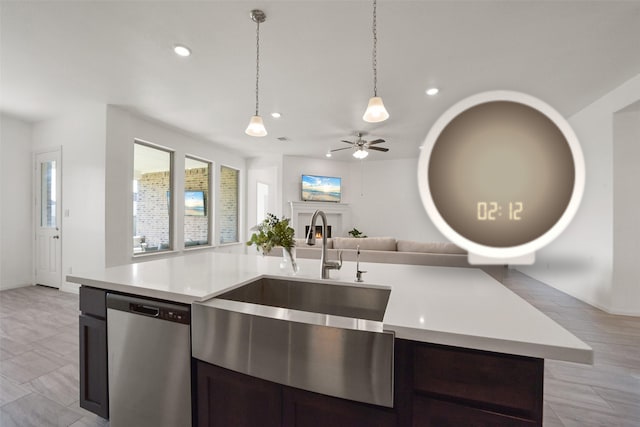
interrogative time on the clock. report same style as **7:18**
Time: **2:12**
